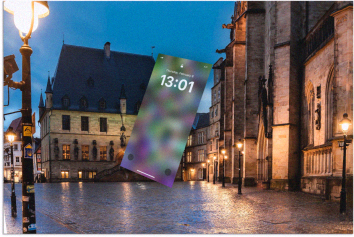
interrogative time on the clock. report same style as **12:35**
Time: **13:01**
